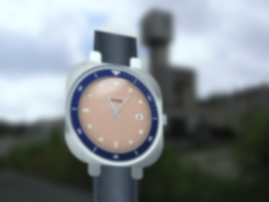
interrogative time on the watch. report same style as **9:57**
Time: **11:06**
